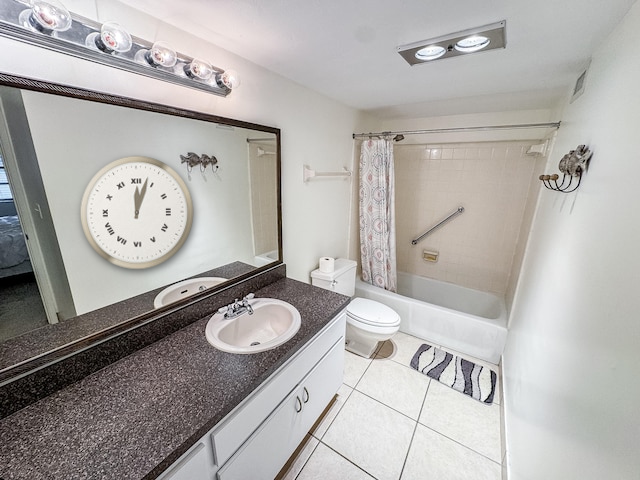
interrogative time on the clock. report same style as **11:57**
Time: **12:03**
